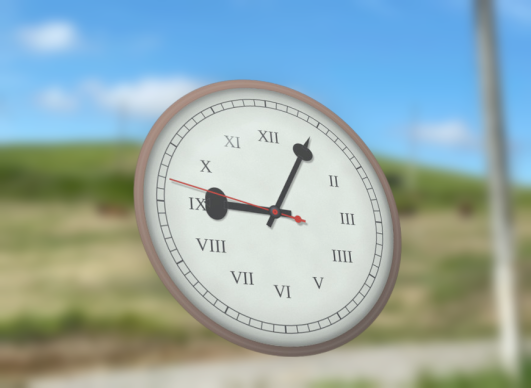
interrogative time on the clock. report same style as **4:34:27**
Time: **9:04:47**
